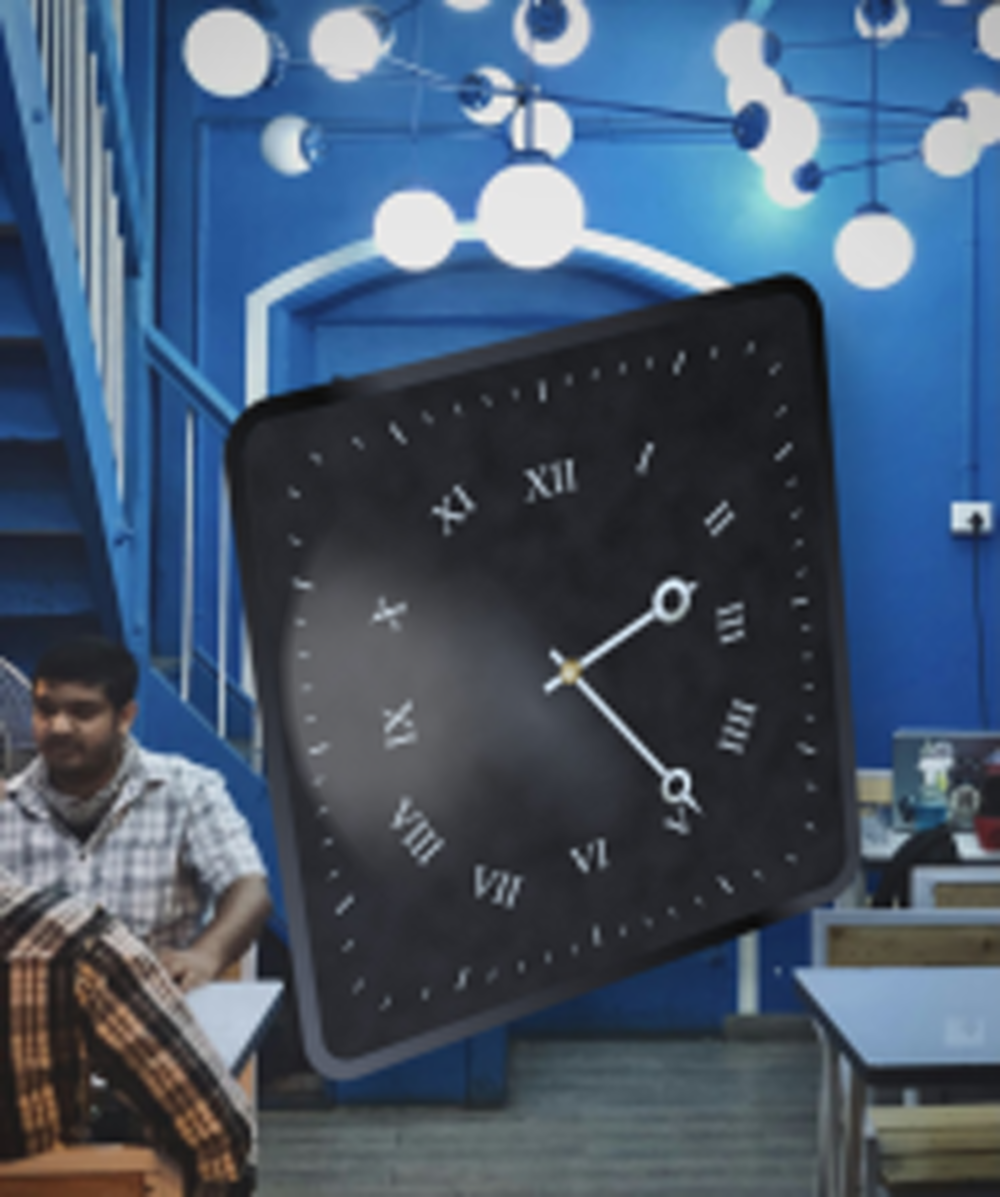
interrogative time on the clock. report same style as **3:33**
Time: **2:24**
